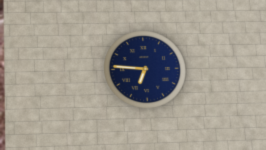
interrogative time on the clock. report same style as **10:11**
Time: **6:46**
